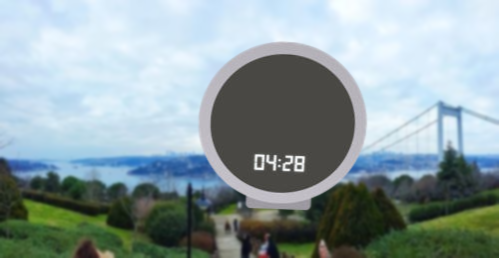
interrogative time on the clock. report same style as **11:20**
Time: **4:28**
